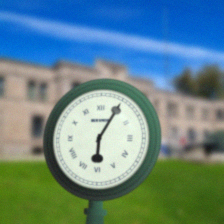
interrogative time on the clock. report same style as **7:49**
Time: **6:05**
